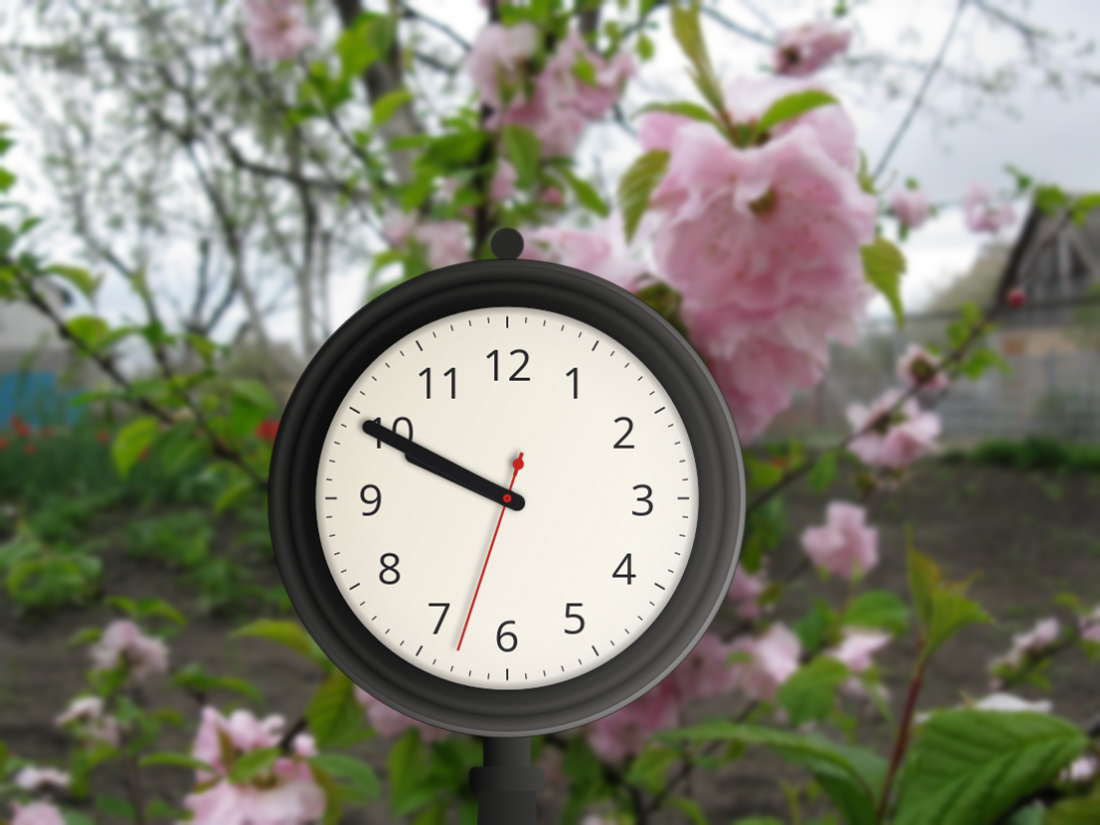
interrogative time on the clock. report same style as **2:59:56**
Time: **9:49:33**
